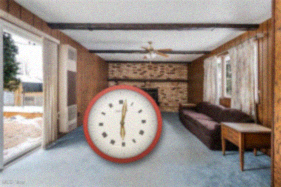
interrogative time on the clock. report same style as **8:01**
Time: **6:02**
